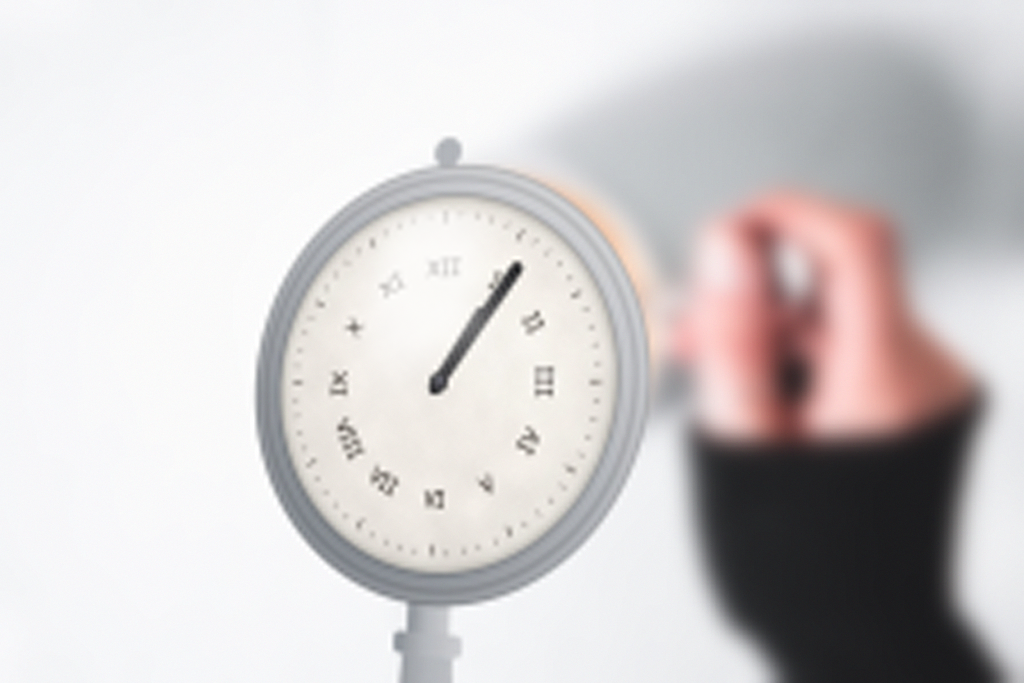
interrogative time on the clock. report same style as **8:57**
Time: **1:06**
